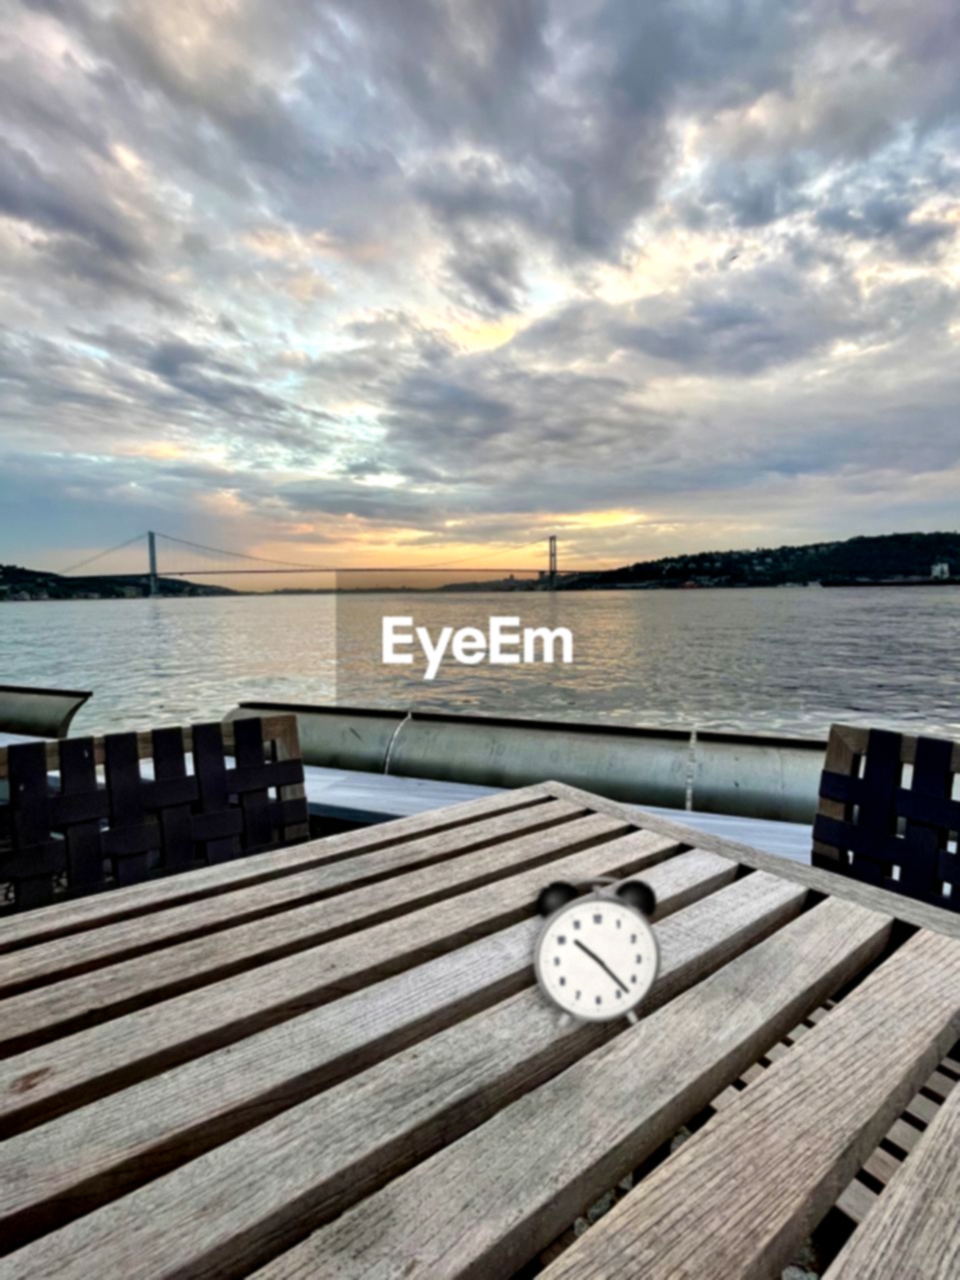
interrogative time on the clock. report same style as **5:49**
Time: **10:23**
